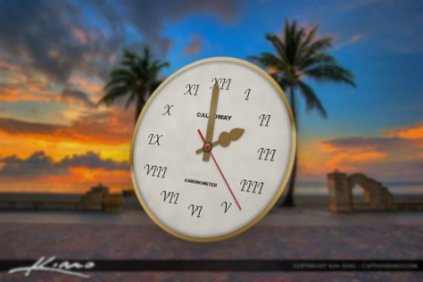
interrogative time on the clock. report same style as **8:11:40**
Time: **1:59:23**
